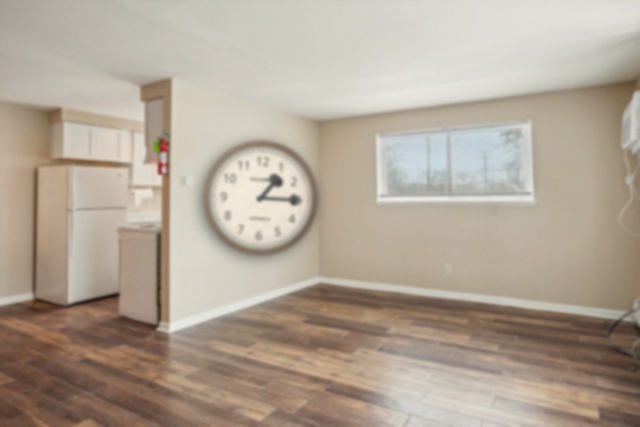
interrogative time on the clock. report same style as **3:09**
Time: **1:15**
